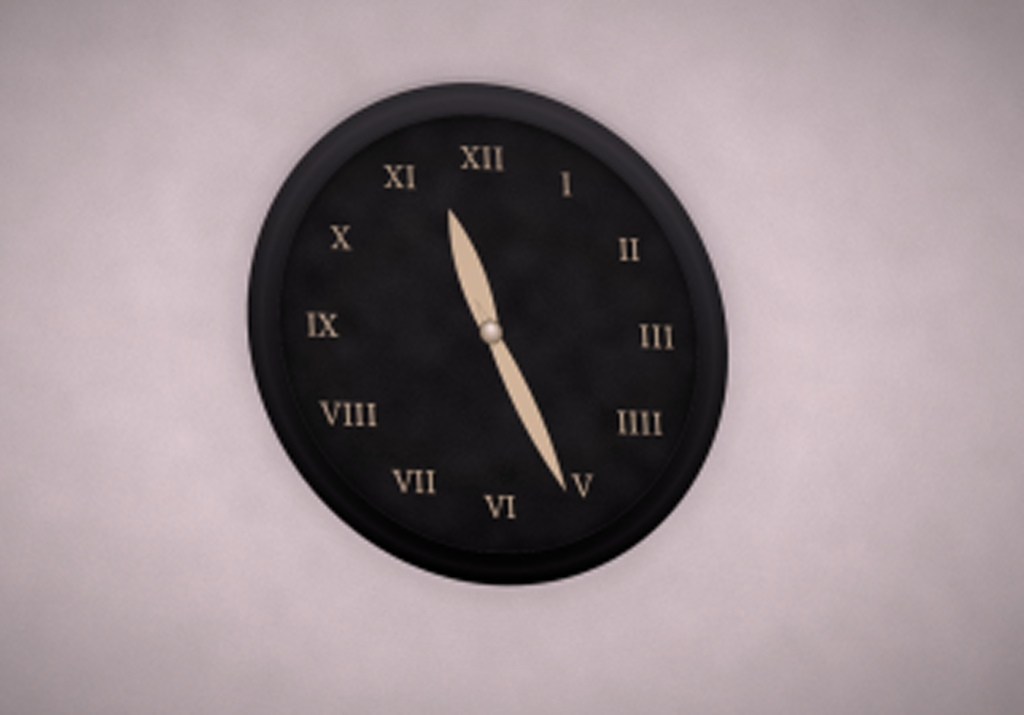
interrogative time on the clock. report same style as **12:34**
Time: **11:26**
